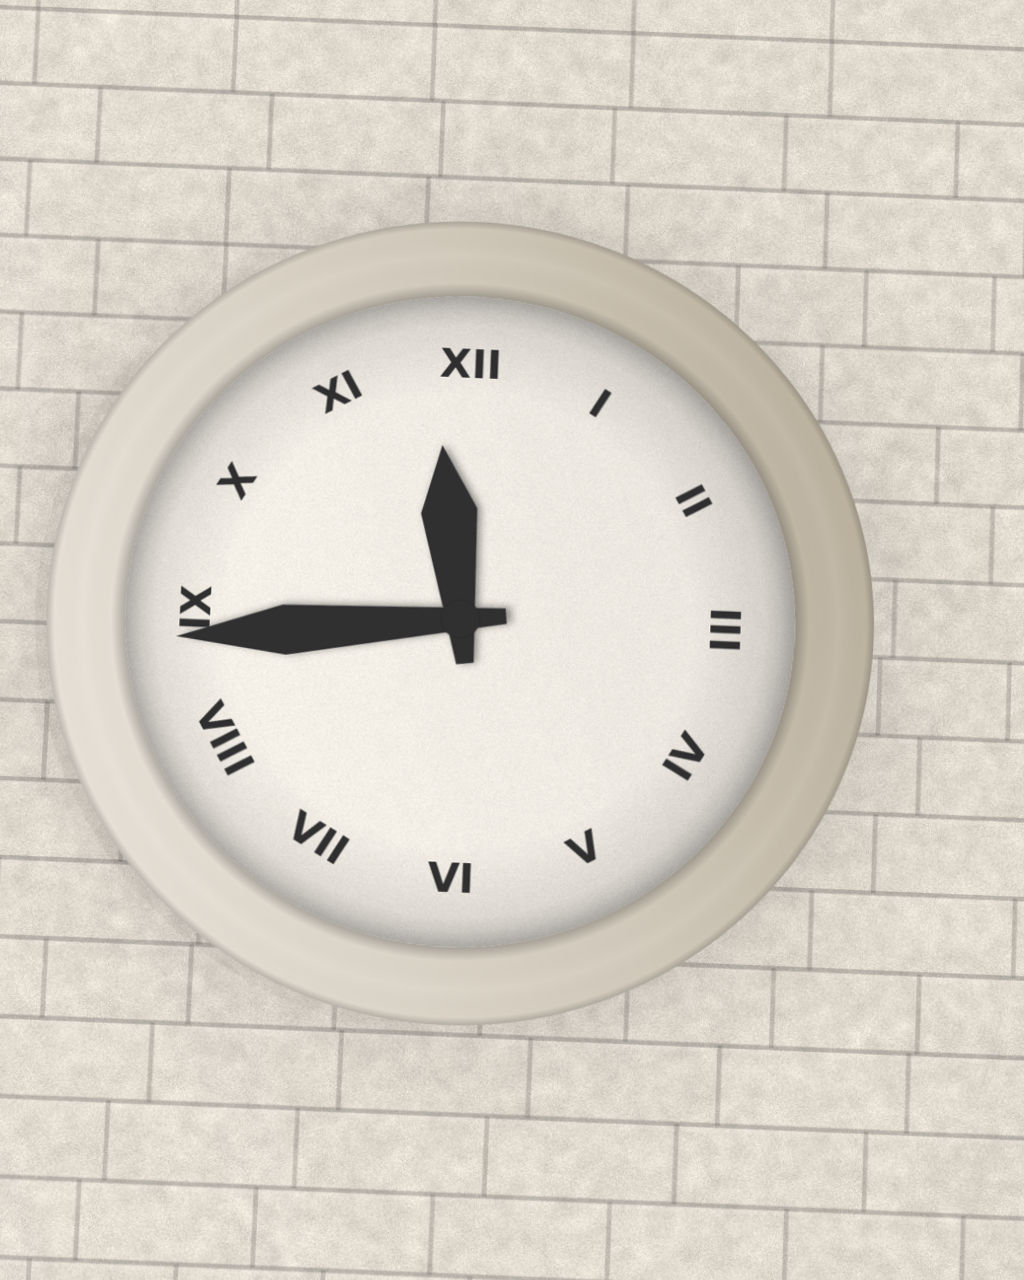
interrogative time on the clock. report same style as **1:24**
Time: **11:44**
